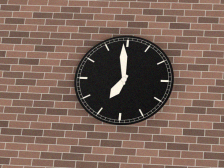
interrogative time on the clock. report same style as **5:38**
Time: **6:59**
